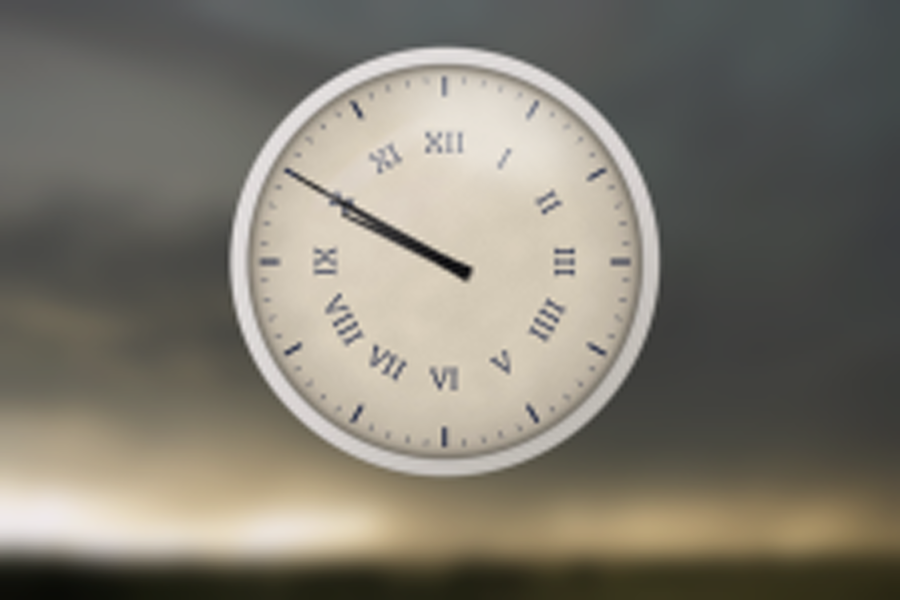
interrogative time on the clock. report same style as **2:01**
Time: **9:50**
